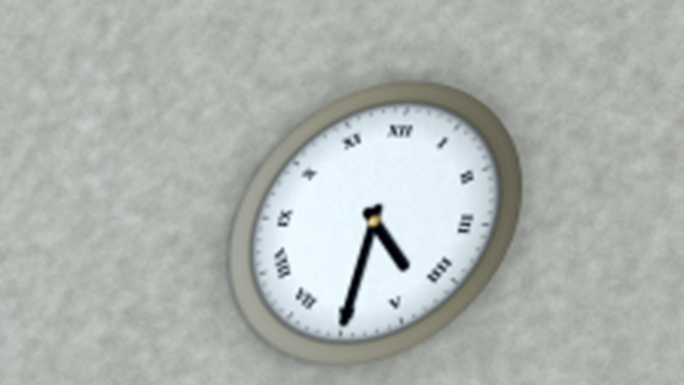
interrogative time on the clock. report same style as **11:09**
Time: **4:30**
